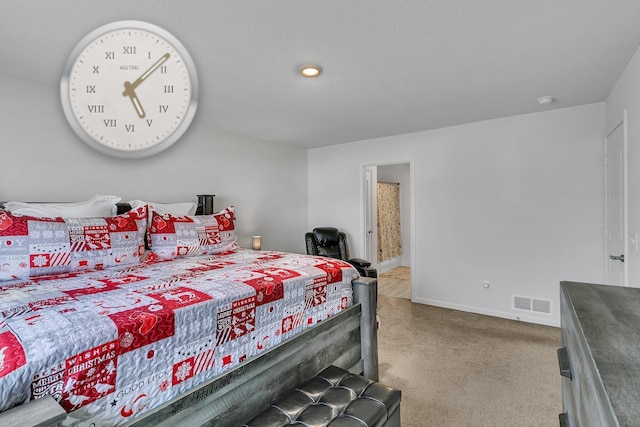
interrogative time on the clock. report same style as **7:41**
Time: **5:08**
